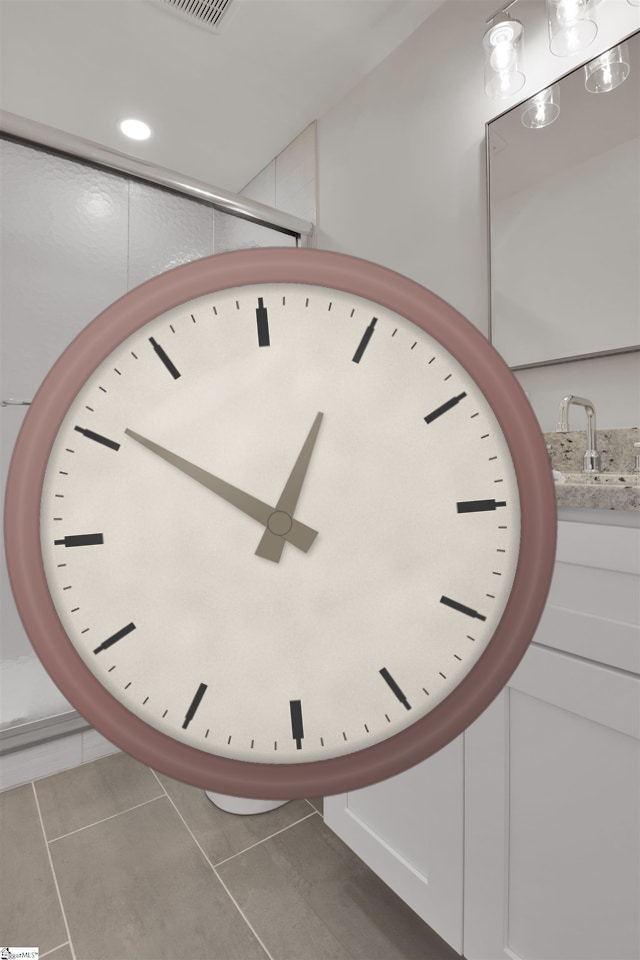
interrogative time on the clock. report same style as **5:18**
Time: **12:51**
